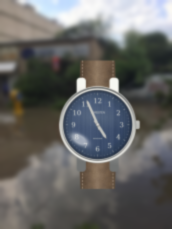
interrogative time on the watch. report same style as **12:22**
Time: **4:56**
